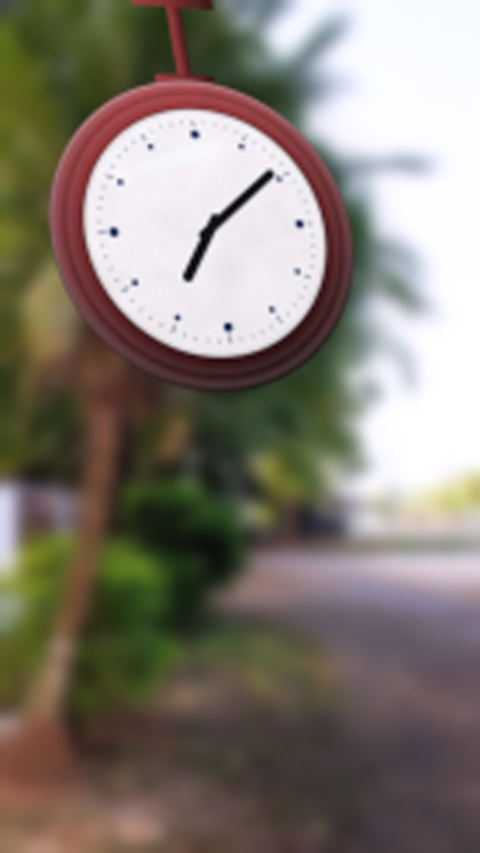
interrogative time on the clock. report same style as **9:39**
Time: **7:09**
